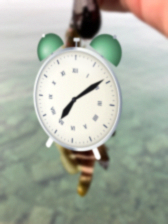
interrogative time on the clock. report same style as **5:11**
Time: **7:09**
